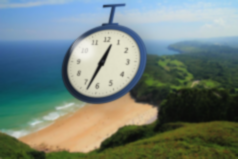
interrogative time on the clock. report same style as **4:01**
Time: **12:33**
